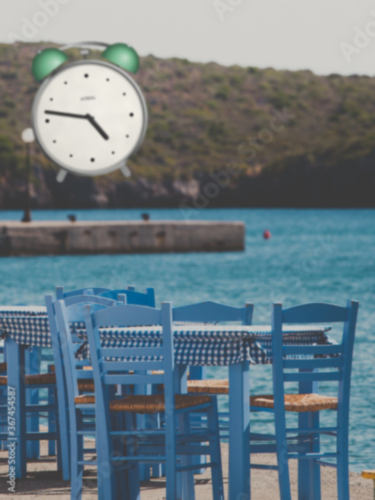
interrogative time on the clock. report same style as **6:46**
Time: **4:47**
